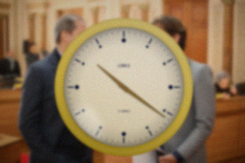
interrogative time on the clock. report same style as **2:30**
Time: **10:21**
